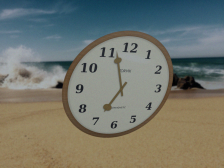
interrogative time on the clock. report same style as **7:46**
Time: **6:57**
